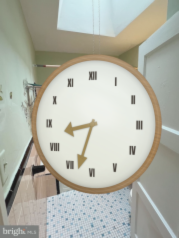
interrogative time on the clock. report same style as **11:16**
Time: **8:33**
